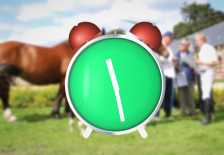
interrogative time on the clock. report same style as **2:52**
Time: **11:28**
